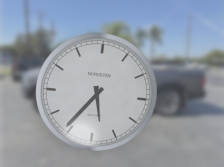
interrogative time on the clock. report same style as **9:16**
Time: **5:36**
